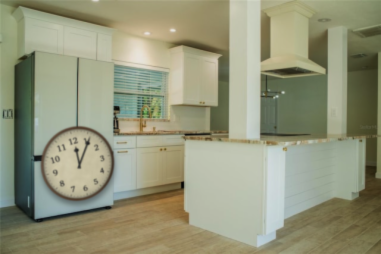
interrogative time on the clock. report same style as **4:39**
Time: **12:06**
